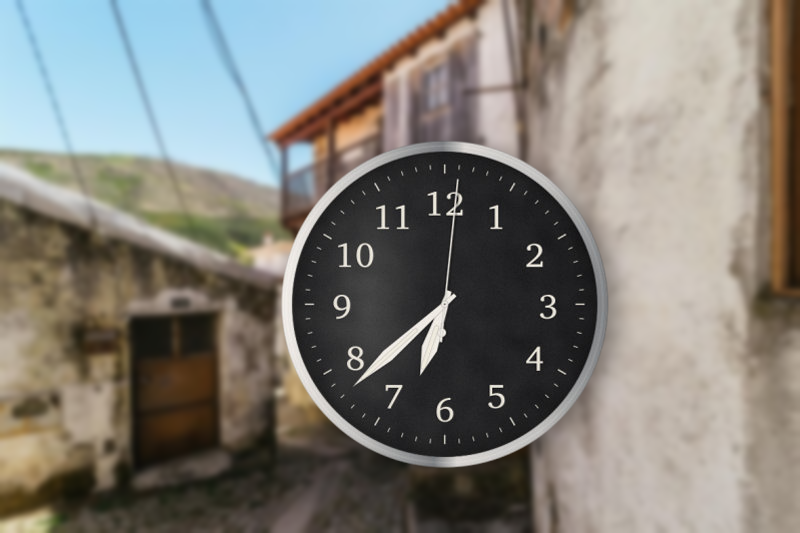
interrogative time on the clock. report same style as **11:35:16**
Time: **6:38:01**
